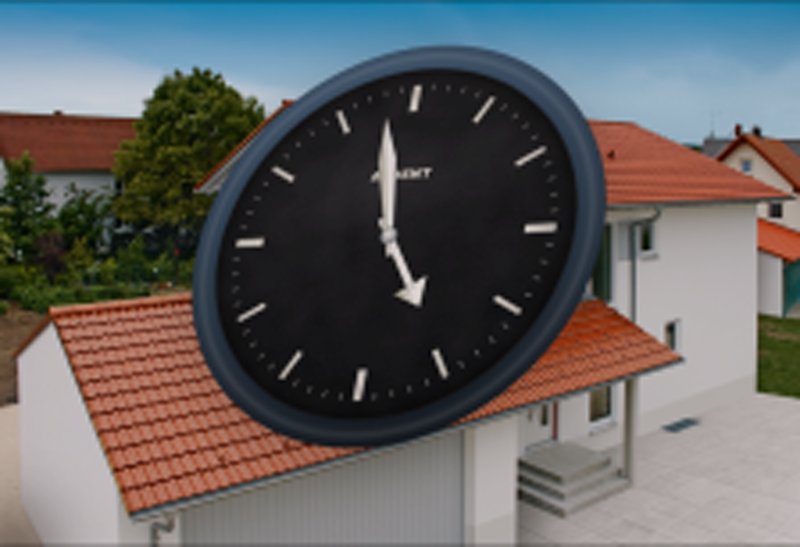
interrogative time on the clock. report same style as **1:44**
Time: **4:58**
